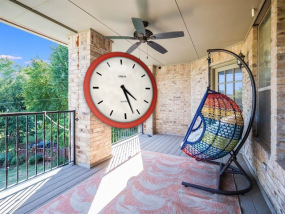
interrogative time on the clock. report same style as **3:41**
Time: **4:27**
